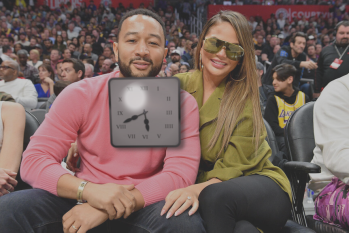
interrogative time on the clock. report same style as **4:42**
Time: **5:41**
